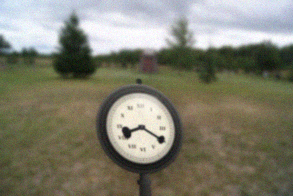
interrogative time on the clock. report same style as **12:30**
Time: **8:20**
